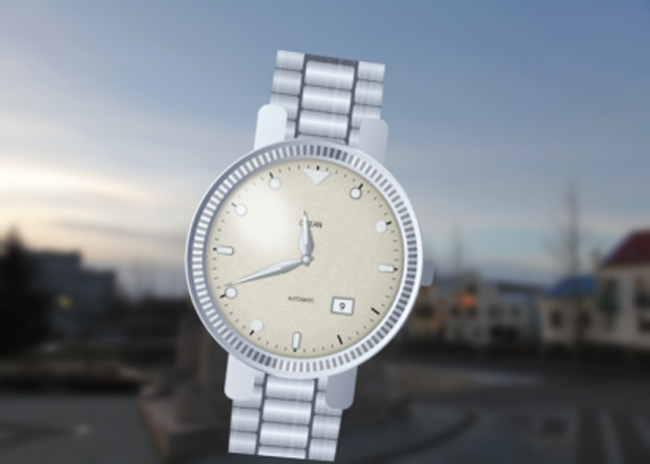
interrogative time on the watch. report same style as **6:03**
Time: **11:41**
